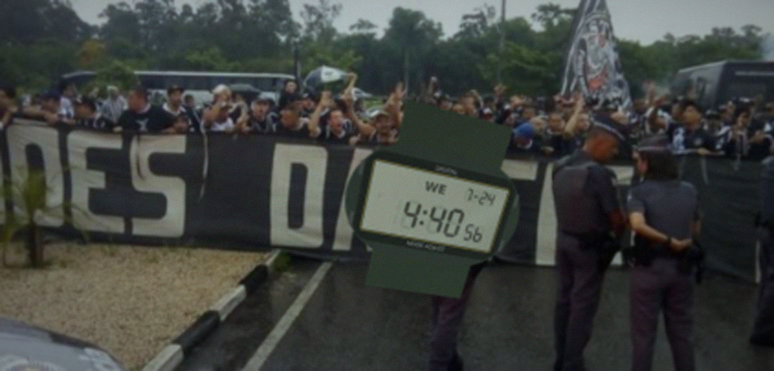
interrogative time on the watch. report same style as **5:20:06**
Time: **4:40:56**
